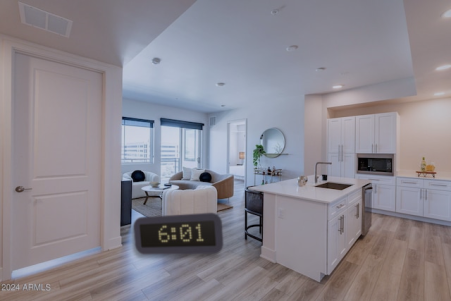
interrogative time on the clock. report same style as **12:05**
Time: **6:01**
